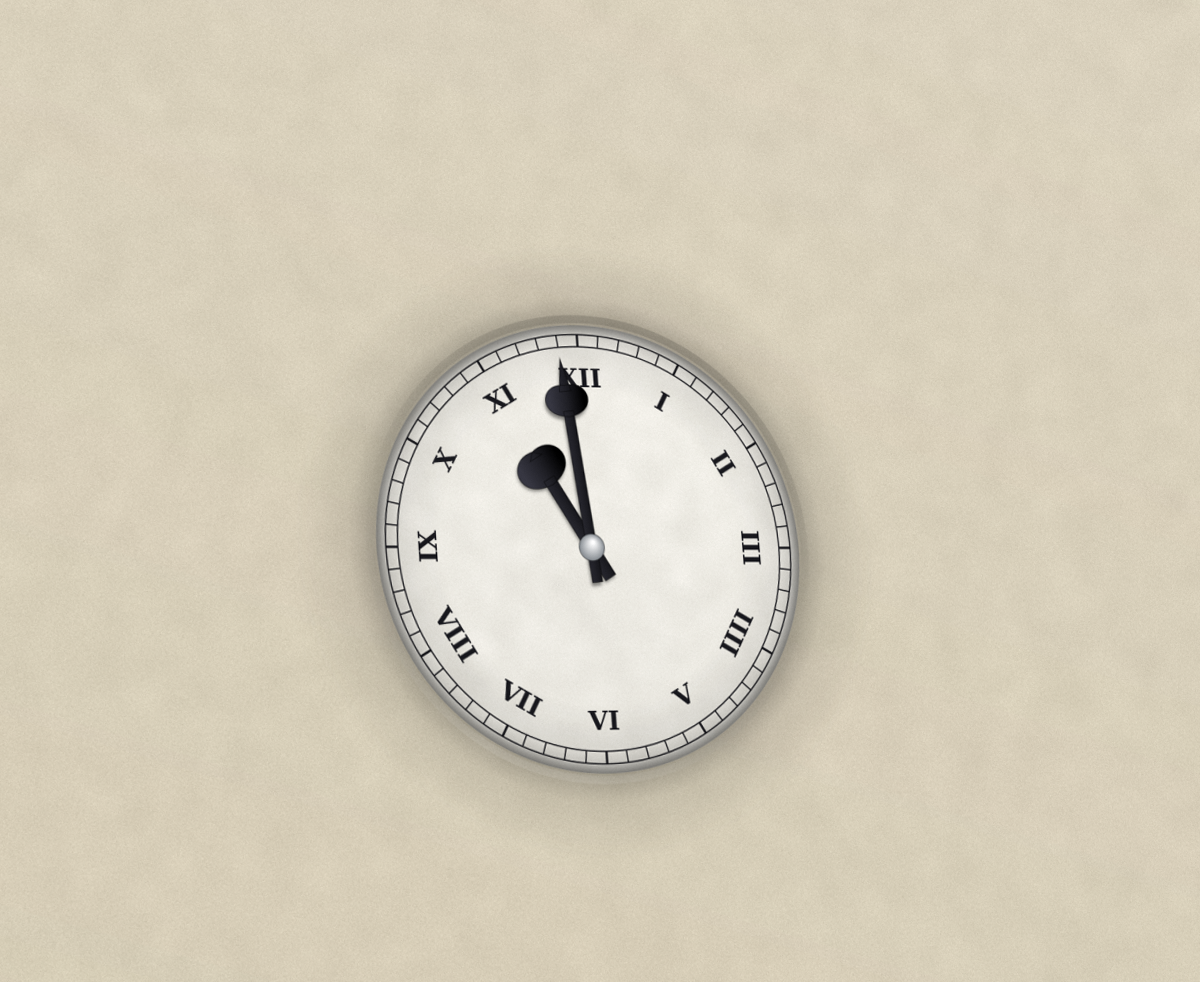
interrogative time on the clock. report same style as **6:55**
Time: **10:59**
